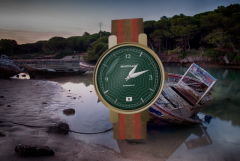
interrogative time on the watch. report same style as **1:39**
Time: **1:12**
